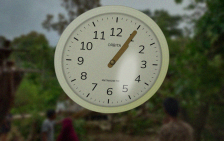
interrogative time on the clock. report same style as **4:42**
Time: **1:05**
